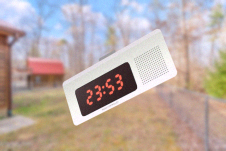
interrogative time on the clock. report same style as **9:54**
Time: **23:53**
